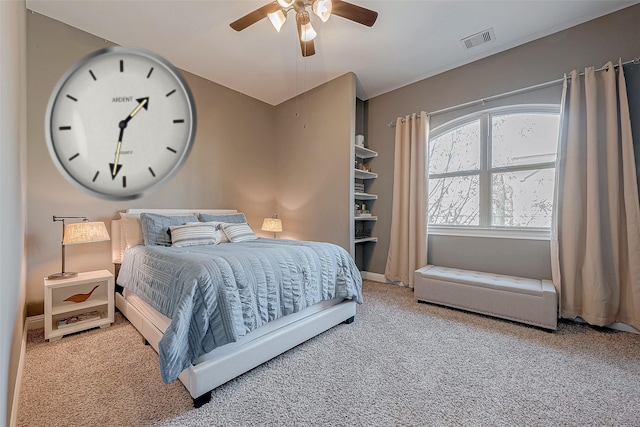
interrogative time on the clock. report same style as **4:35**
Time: **1:32**
